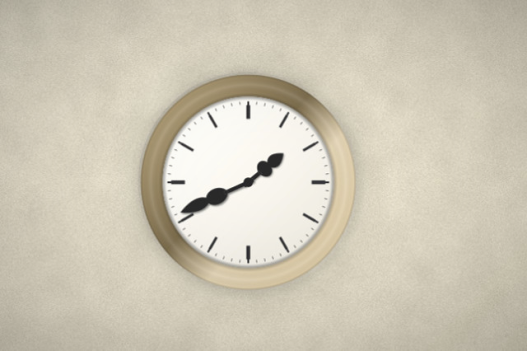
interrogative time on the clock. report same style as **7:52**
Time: **1:41**
